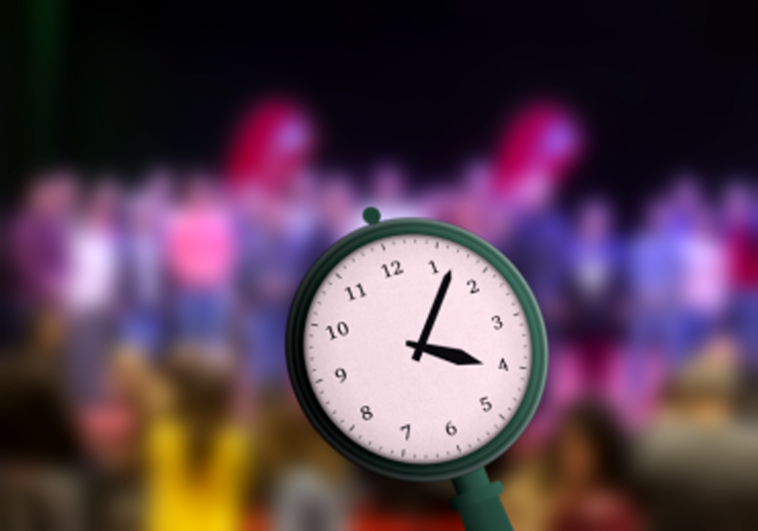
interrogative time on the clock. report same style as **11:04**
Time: **4:07**
